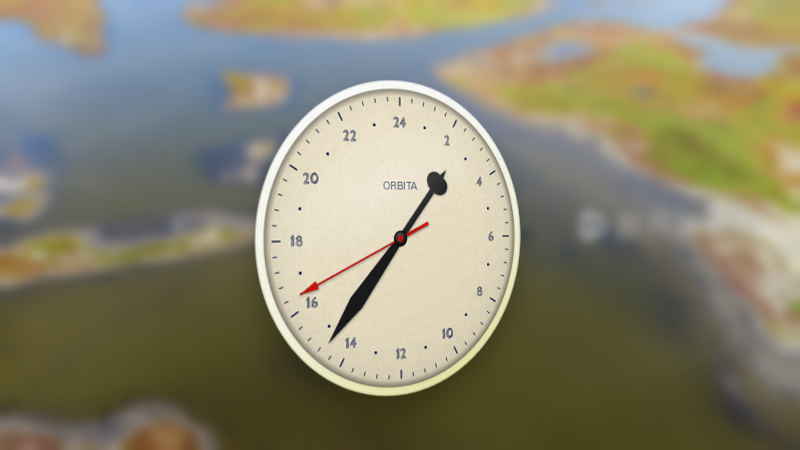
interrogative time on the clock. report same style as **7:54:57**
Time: **2:36:41**
